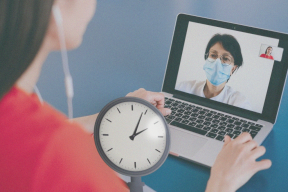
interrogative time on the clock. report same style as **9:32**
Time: **2:04**
